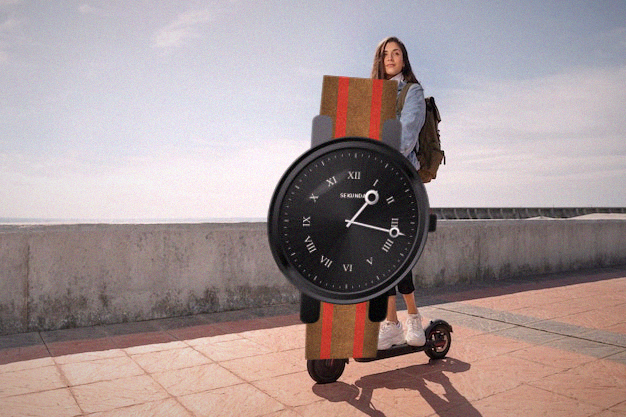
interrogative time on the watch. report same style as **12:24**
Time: **1:17**
